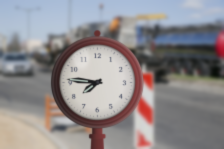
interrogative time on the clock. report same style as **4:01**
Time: **7:46**
